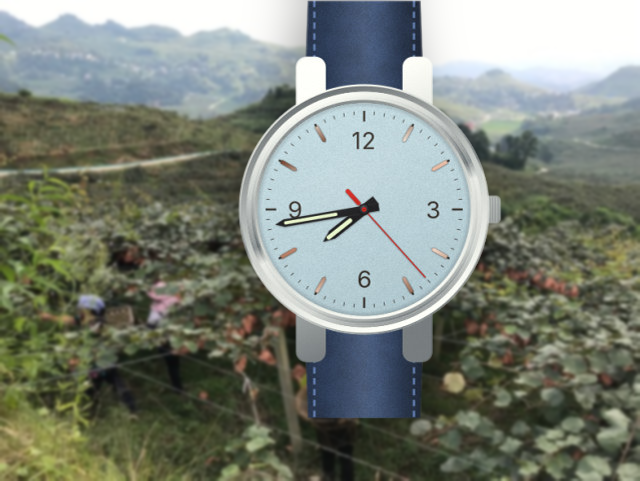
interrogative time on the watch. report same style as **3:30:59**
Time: **7:43:23**
